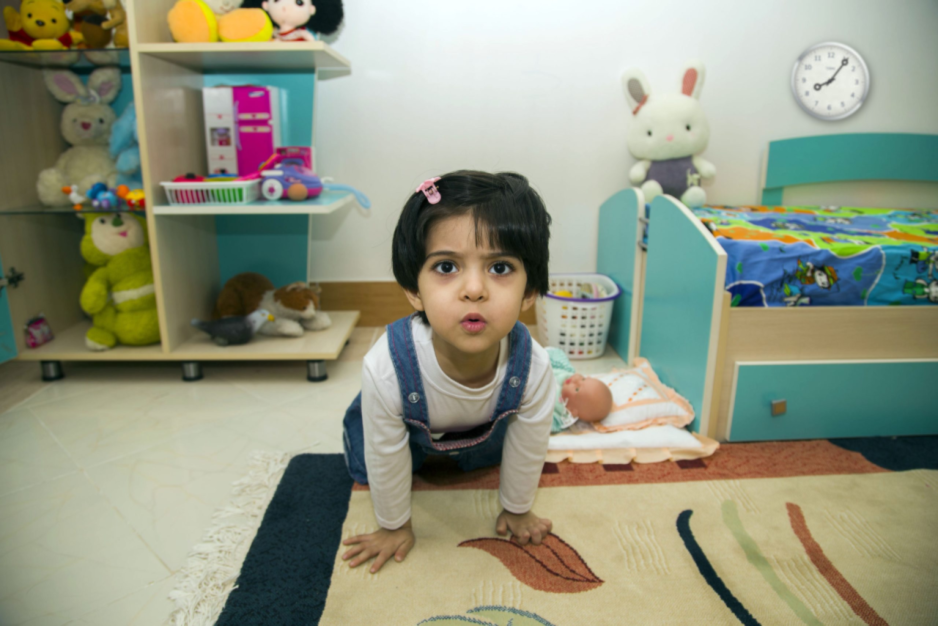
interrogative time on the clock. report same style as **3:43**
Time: **8:06**
